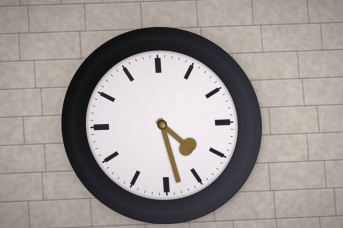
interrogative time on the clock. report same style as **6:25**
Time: **4:28**
